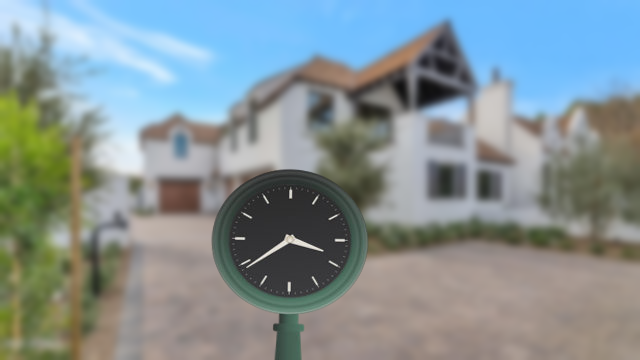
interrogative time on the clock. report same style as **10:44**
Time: **3:39**
